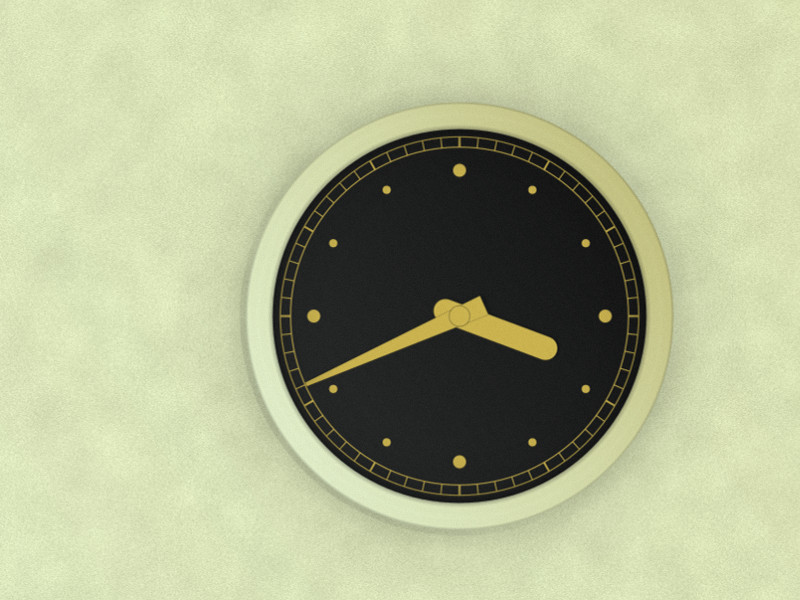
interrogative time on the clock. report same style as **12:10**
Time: **3:41**
